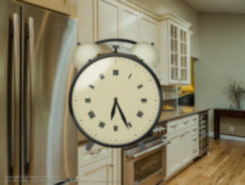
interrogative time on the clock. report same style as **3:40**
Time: **6:26**
